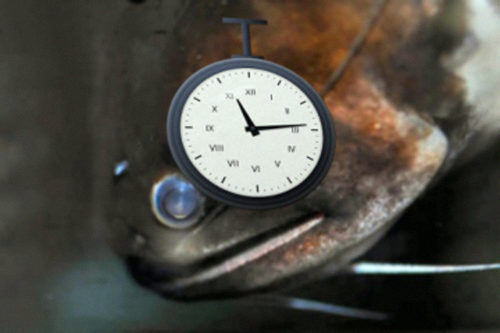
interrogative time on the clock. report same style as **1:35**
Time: **11:14**
